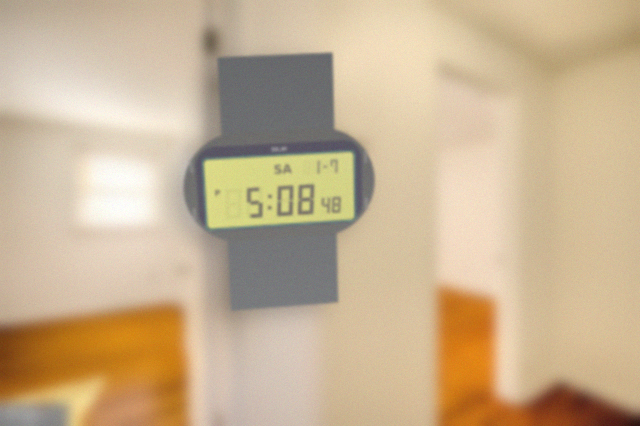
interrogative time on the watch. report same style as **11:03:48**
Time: **5:08:48**
